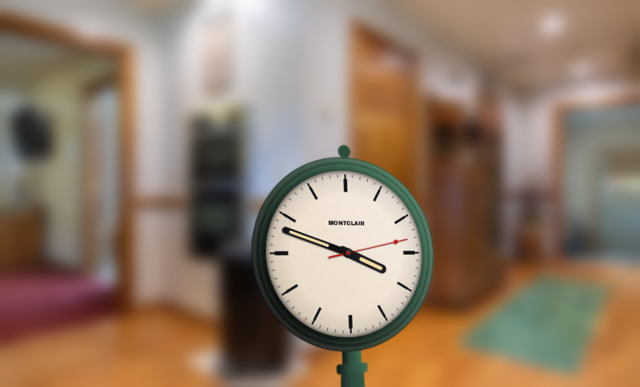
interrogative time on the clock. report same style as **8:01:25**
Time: **3:48:13**
